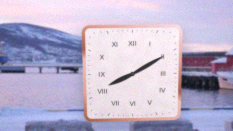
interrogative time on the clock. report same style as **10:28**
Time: **8:10**
